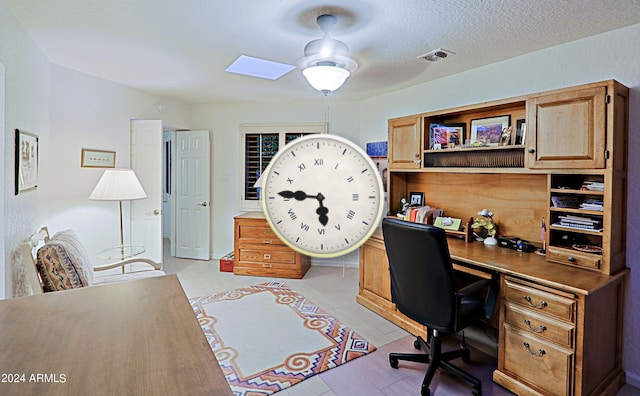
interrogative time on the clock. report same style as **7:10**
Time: **5:46**
